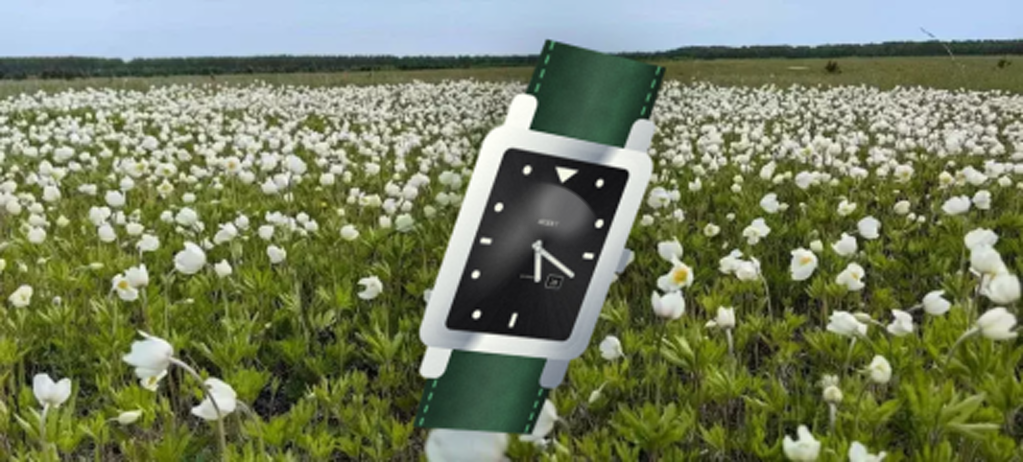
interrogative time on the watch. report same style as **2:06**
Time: **5:19**
